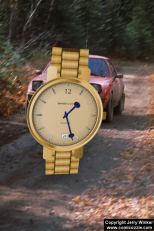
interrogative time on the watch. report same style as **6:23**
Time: **1:27**
